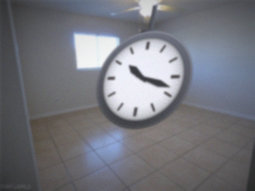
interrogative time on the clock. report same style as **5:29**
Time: **10:18**
